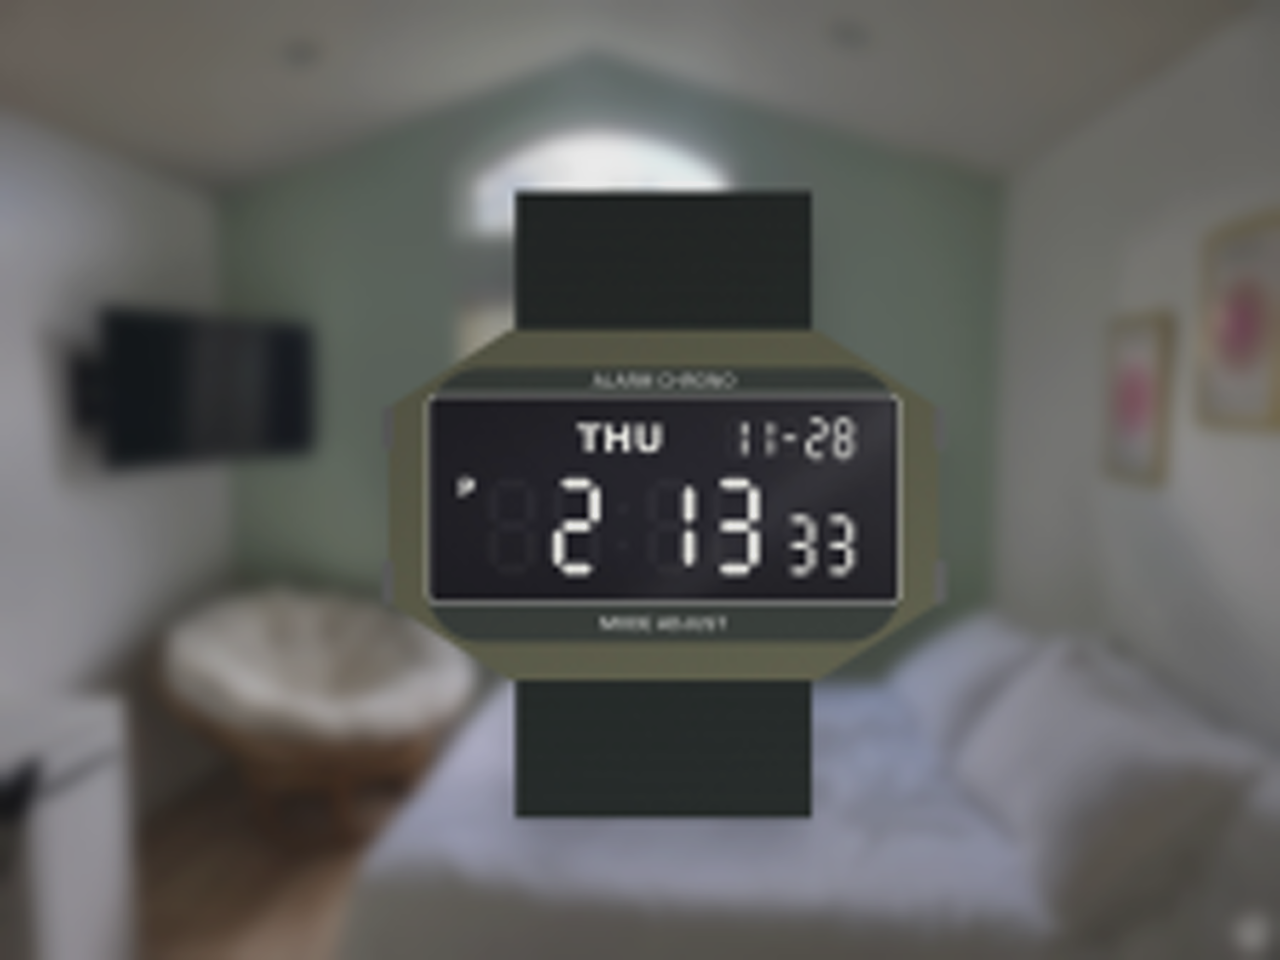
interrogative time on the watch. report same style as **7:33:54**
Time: **2:13:33**
